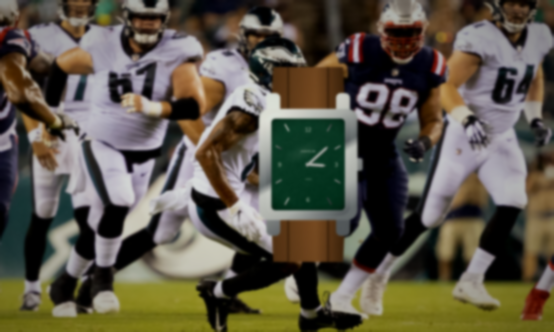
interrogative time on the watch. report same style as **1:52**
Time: **3:08**
